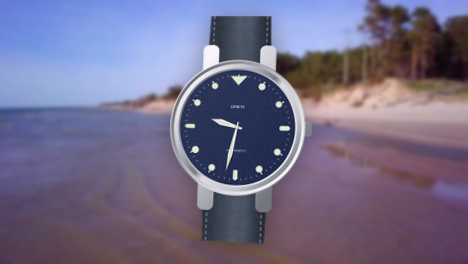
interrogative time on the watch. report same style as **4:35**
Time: **9:32**
